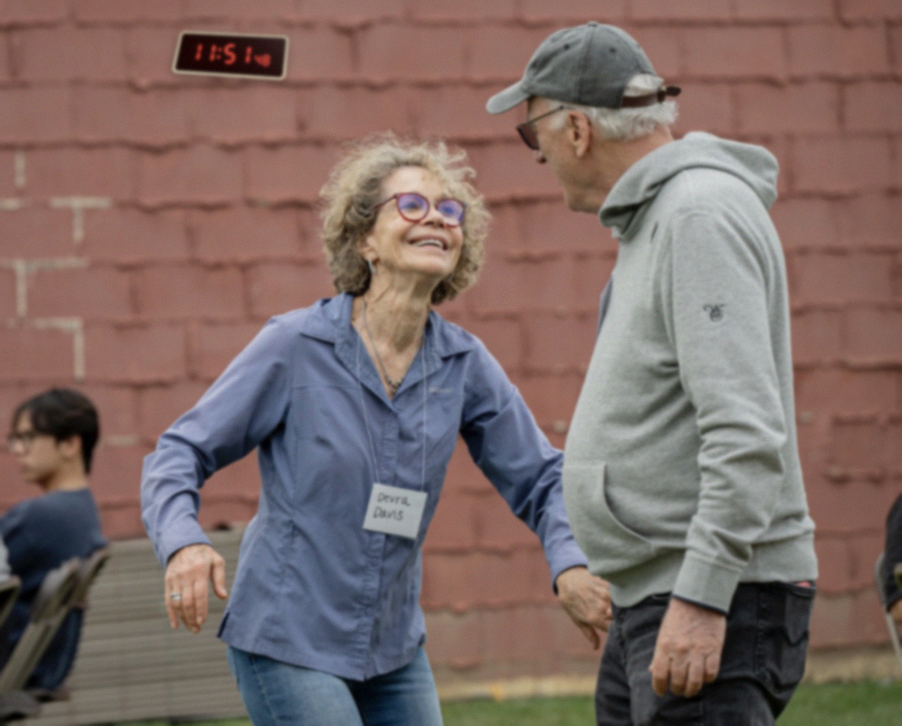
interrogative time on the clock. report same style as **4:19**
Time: **11:51**
